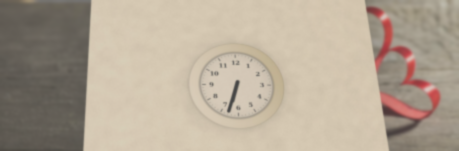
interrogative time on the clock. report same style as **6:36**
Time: **6:33**
